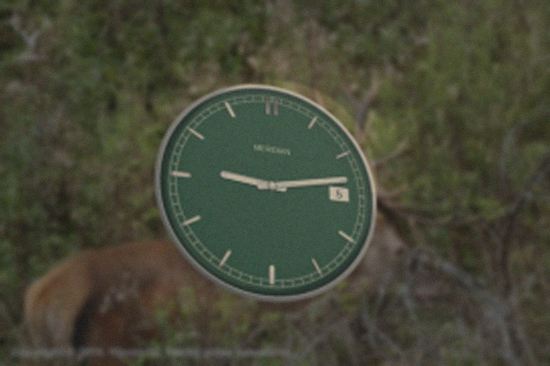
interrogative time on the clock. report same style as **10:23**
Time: **9:13**
